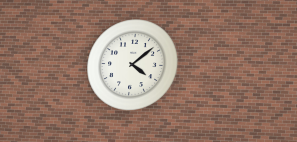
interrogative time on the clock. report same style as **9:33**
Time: **4:08**
